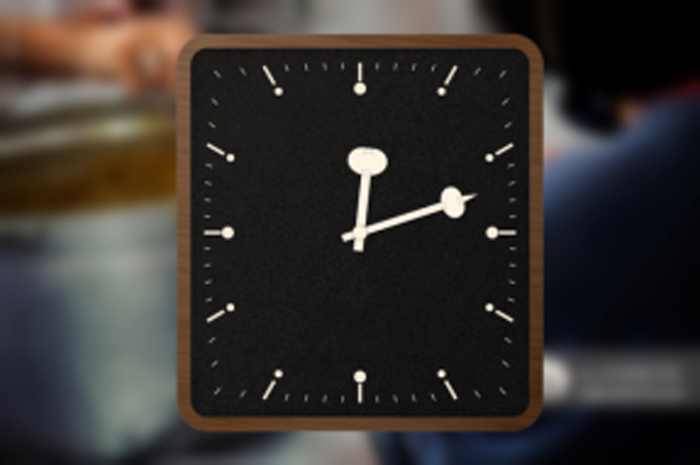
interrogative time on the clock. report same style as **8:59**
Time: **12:12**
